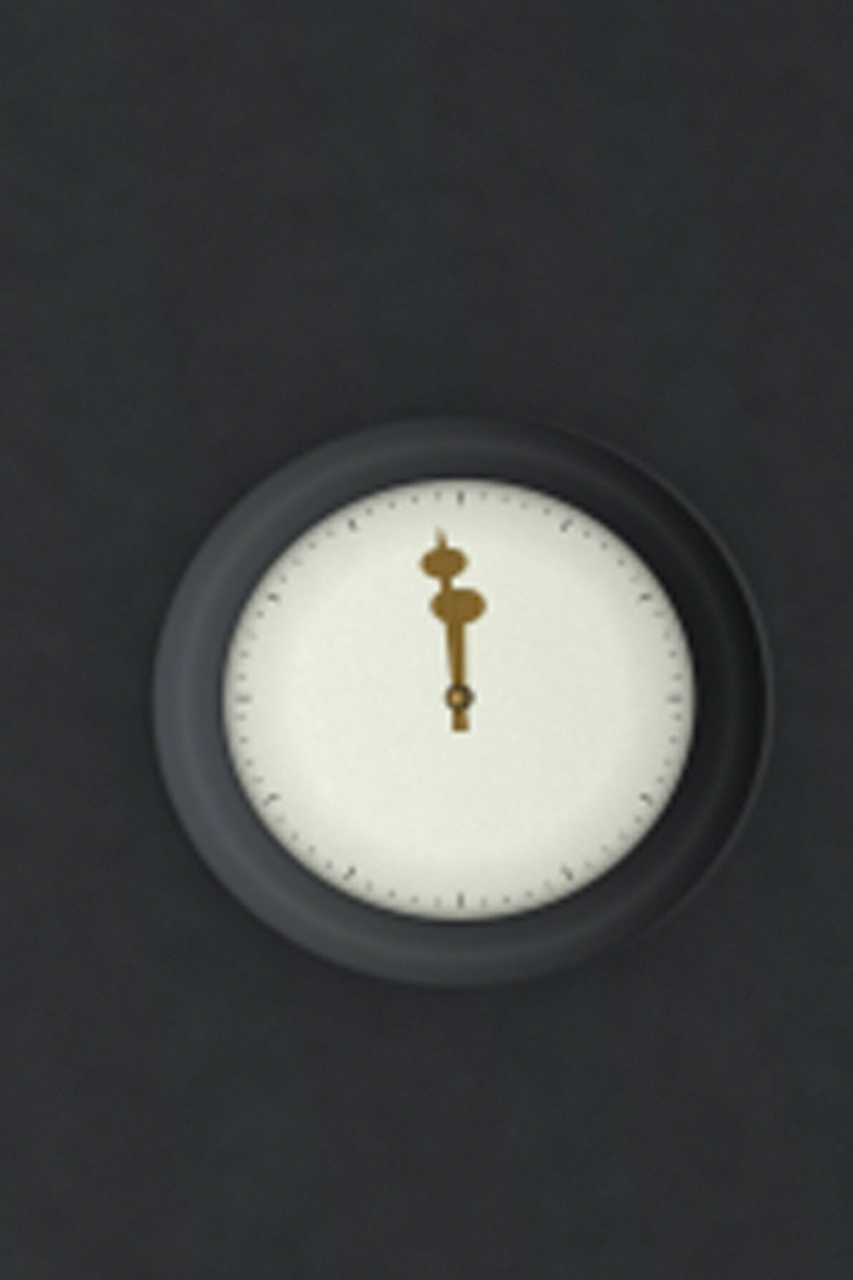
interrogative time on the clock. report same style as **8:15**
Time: **11:59**
